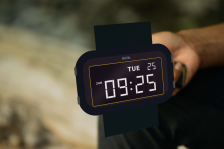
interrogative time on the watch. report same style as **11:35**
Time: **9:25**
